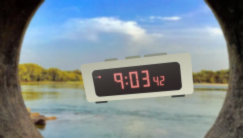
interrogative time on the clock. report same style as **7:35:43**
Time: **9:03:42**
